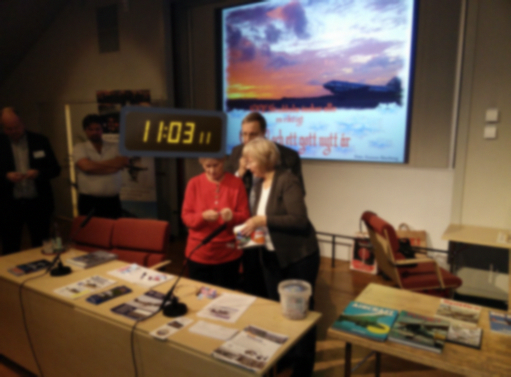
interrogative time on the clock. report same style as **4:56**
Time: **11:03**
